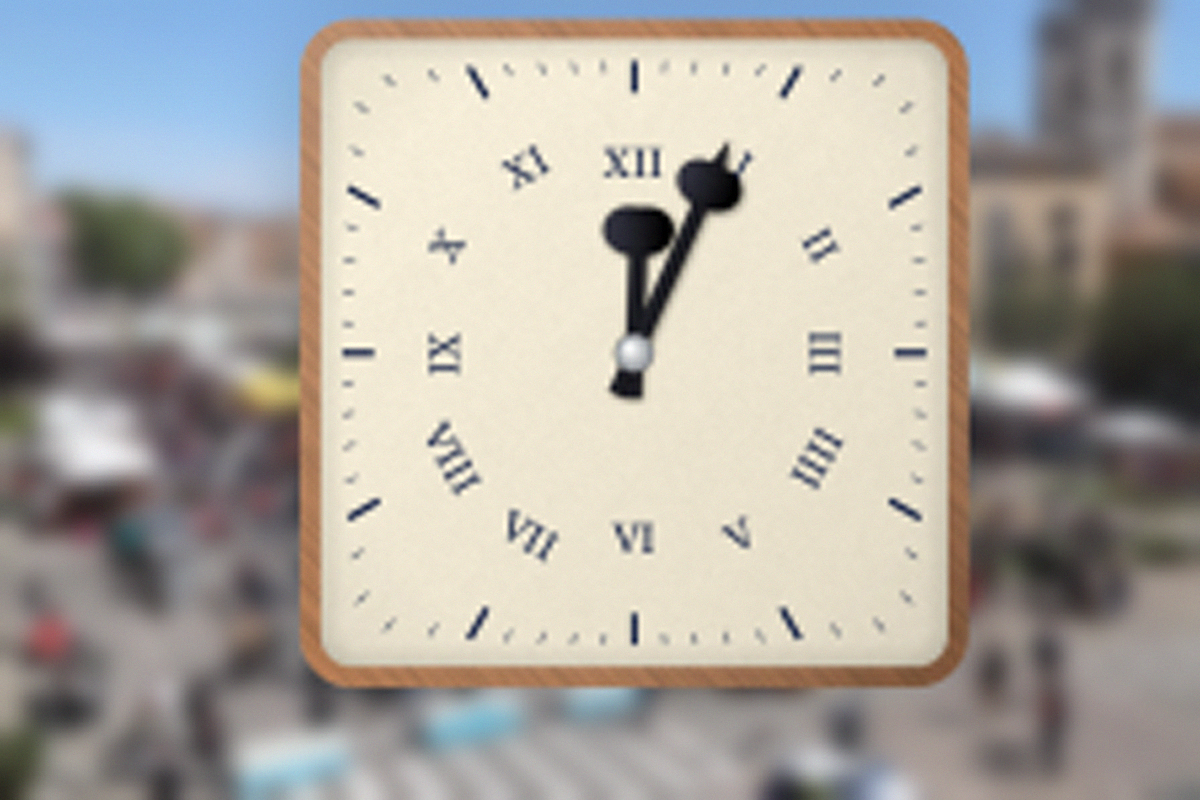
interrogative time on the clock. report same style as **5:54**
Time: **12:04**
